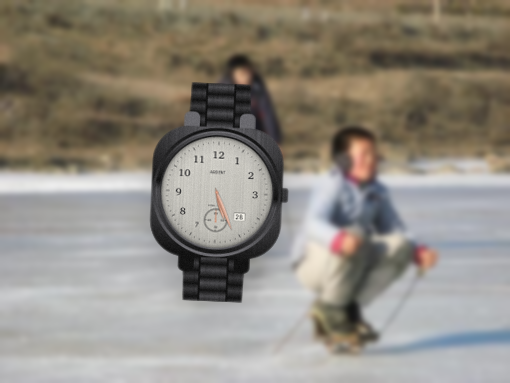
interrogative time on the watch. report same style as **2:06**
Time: **5:26**
